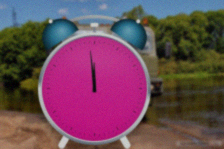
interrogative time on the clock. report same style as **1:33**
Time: **11:59**
